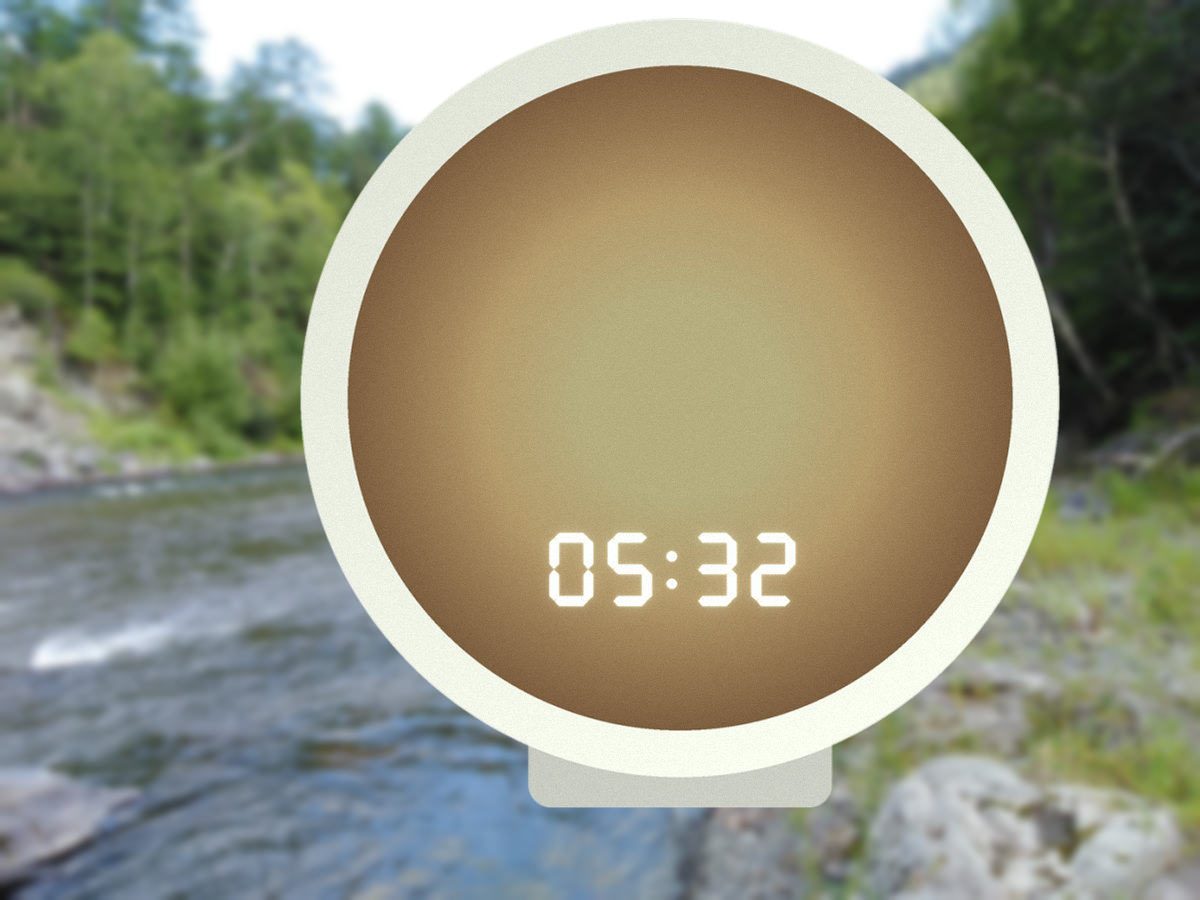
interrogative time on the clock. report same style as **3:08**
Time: **5:32**
